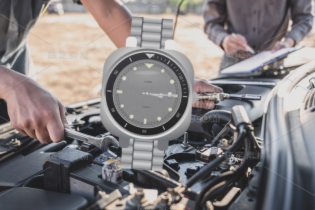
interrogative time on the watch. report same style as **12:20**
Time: **3:15**
